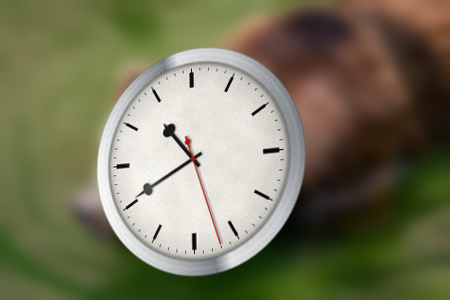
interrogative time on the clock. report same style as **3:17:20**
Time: **10:40:27**
